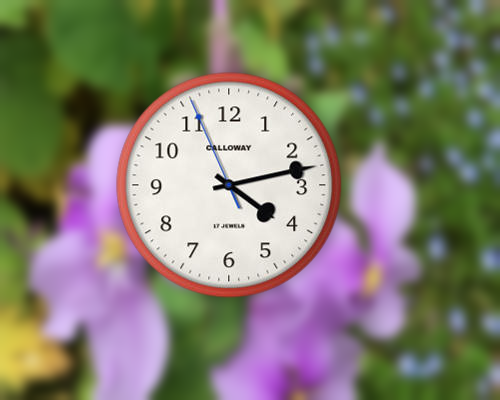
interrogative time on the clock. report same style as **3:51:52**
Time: **4:12:56**
